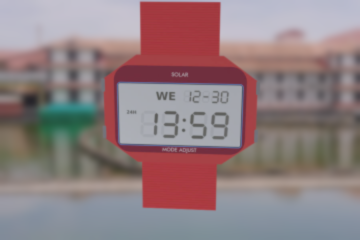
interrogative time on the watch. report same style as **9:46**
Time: **13:59**
